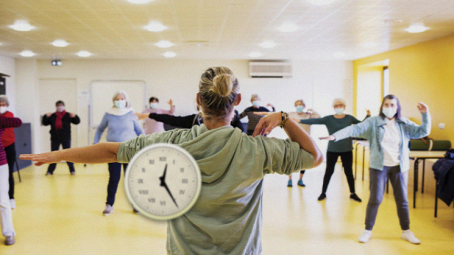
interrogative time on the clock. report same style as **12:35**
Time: **12:25**
